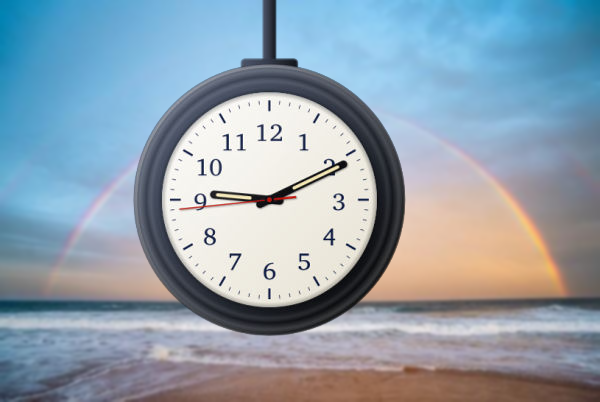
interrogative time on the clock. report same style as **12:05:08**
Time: **9:10:44**
